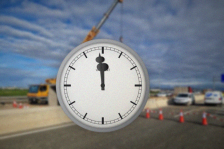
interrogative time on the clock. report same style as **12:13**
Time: **11:59**
